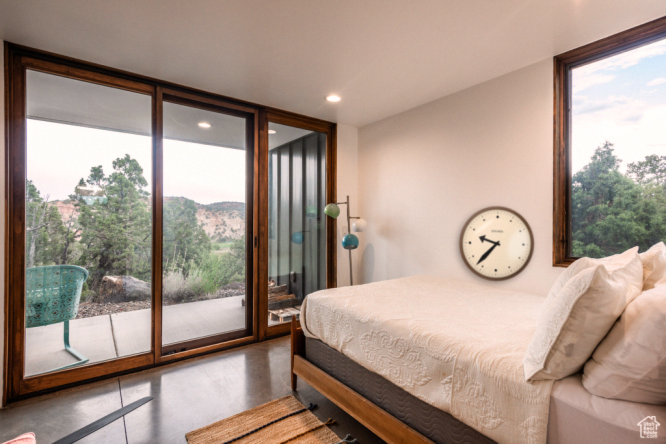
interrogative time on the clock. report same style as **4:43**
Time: **9:37**
